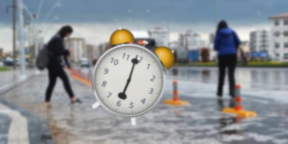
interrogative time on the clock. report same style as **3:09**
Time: **5:59**
